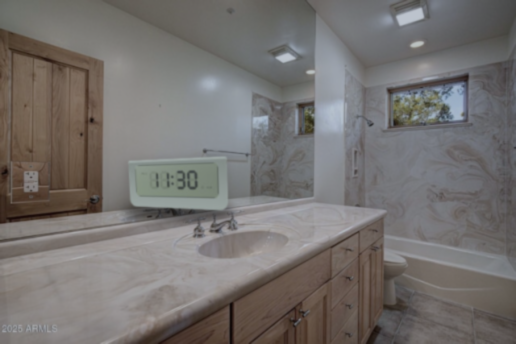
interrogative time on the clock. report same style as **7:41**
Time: **11:30**
